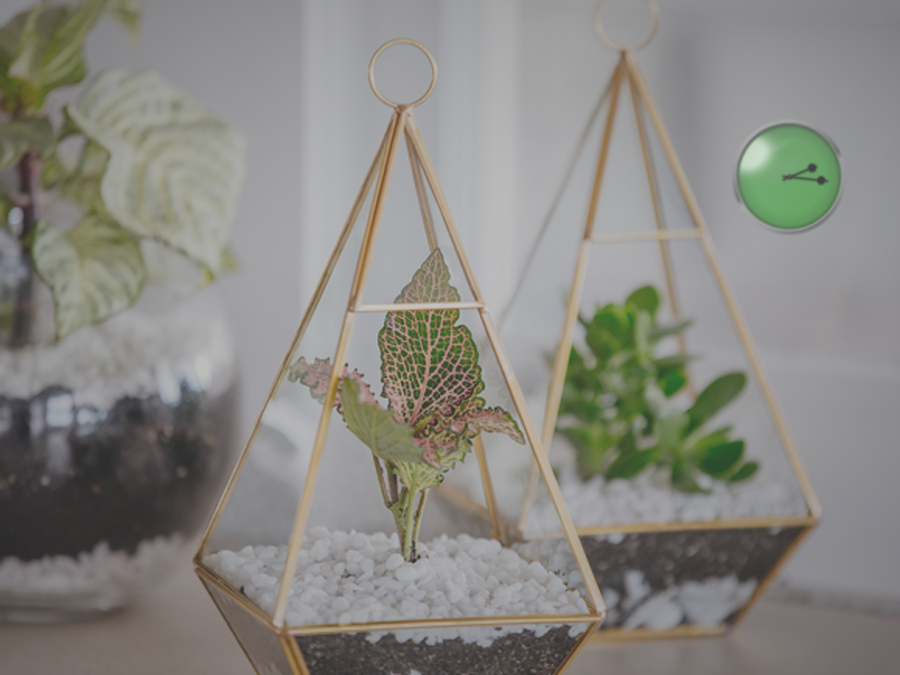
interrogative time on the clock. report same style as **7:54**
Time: **2:16**
